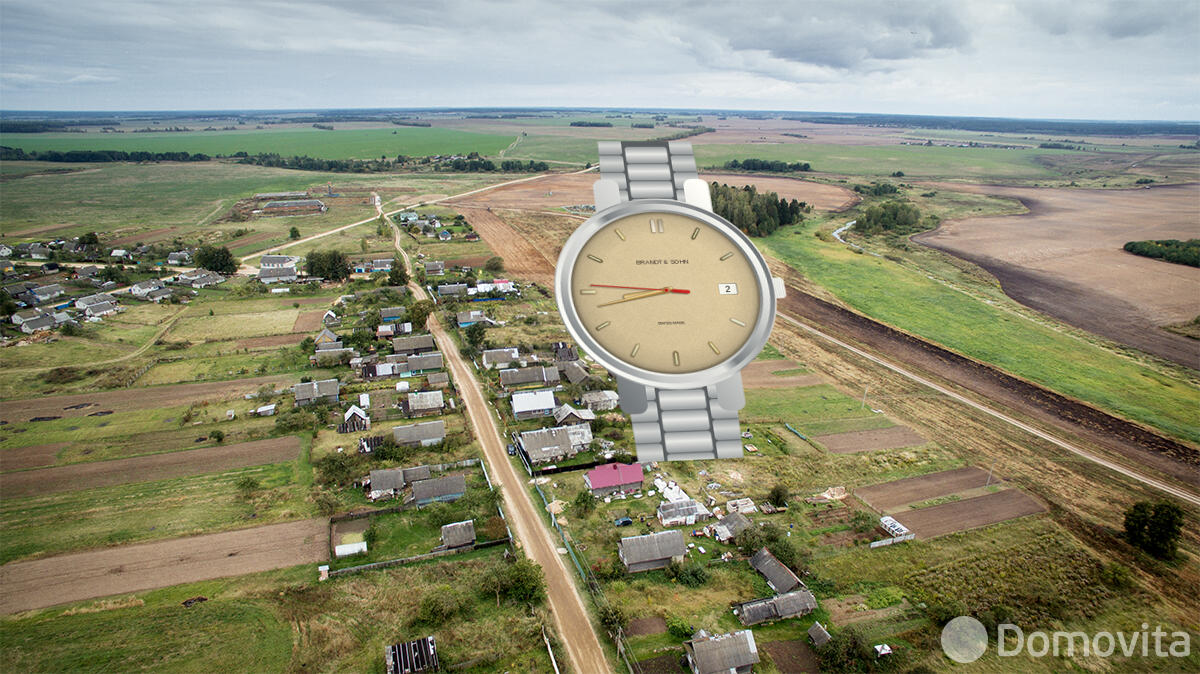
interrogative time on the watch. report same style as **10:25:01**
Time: **8:42:46**
